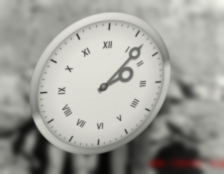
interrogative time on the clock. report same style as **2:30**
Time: **2:07**
